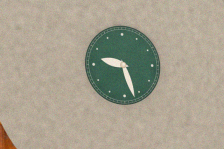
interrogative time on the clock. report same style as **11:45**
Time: **9:27**
